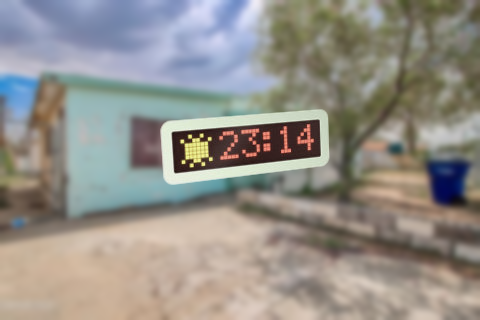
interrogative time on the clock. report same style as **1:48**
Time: **23:14**
